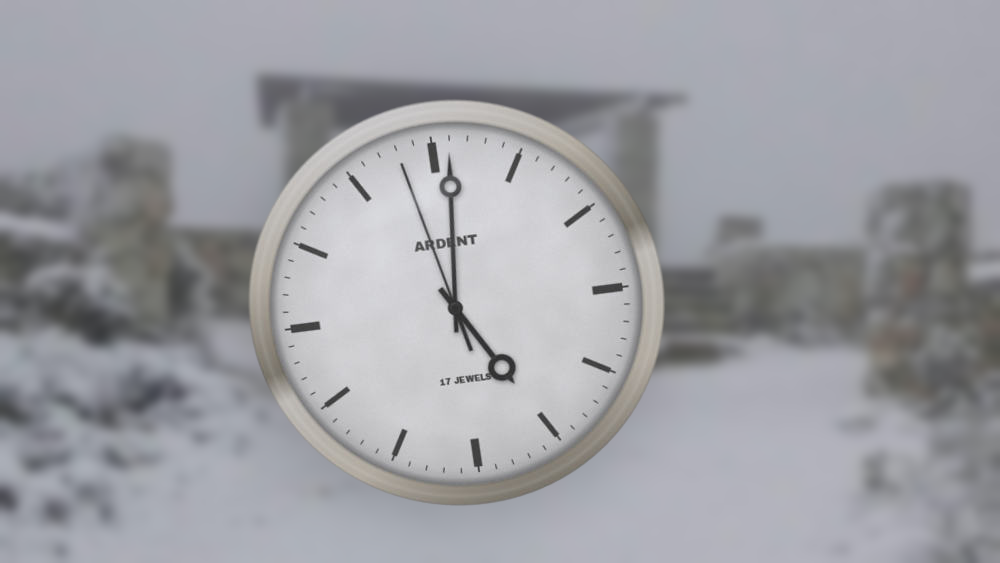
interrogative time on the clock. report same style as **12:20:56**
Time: **5:00:58**
